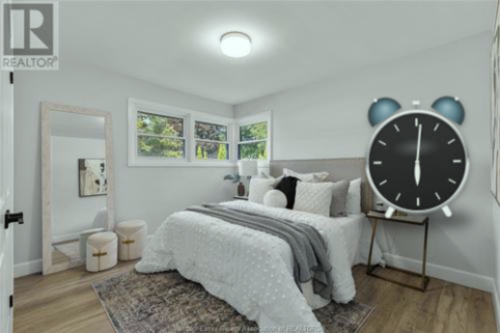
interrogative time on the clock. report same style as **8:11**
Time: **6:01**
